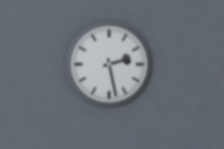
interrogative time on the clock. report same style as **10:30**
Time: **2:28**
